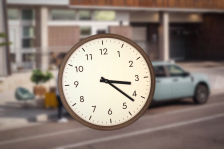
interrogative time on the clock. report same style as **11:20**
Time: **3:22**
